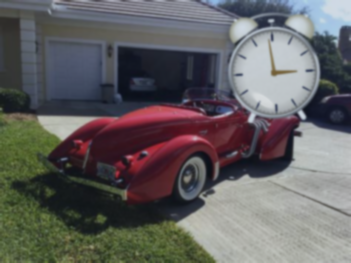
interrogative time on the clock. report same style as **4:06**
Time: **2:59**
